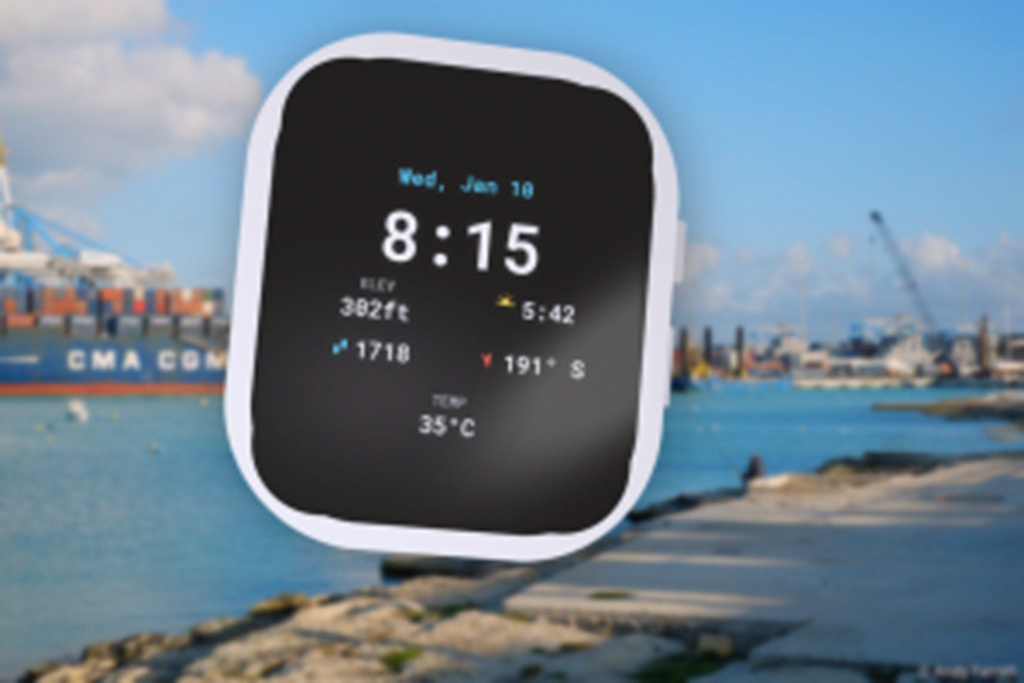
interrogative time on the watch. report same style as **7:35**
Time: **8:15**
